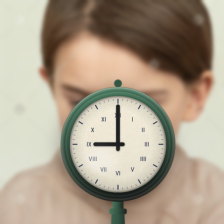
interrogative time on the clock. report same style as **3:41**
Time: **9:00**
